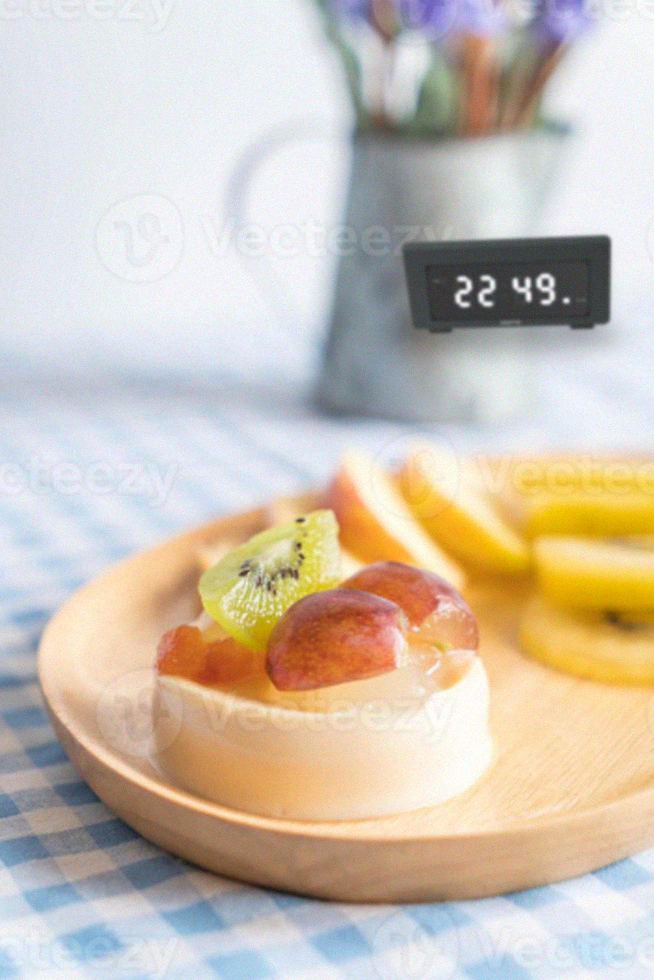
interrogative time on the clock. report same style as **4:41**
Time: **22:49**
